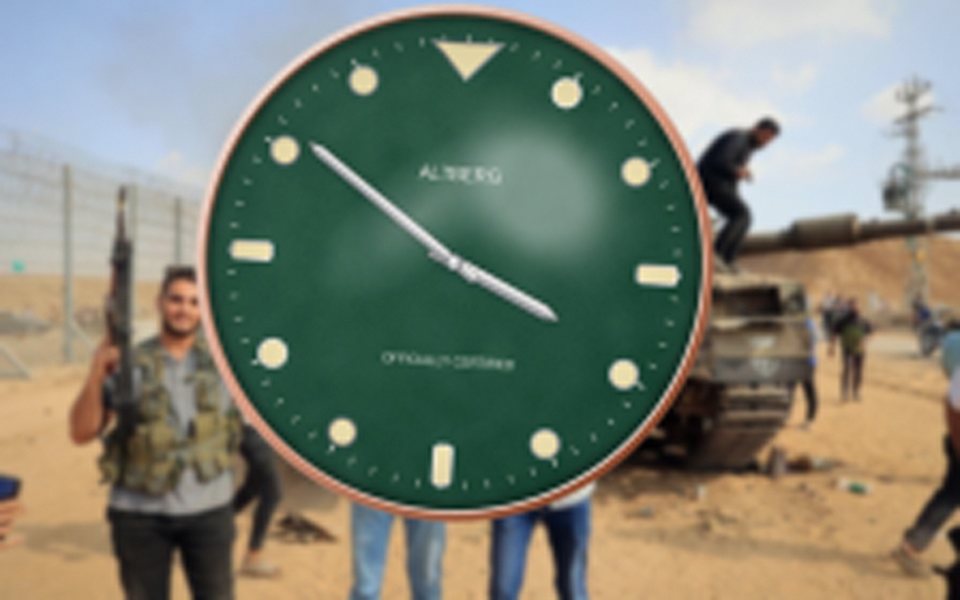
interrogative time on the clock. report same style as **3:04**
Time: **3:51**
